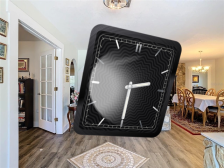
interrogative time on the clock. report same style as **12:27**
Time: **2:30**
